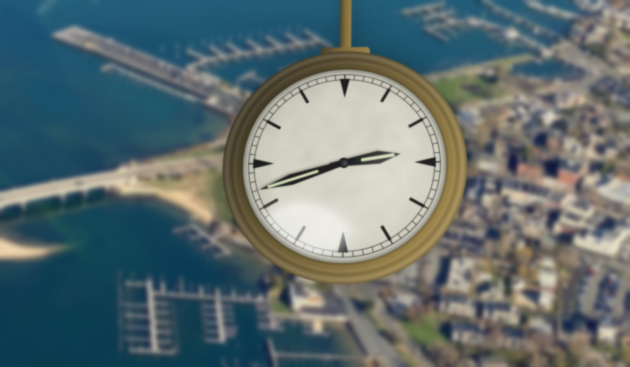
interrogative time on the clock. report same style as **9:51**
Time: **2:42**
